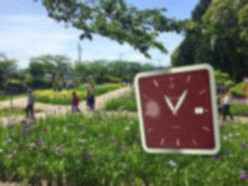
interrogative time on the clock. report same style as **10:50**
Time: **11:06**
